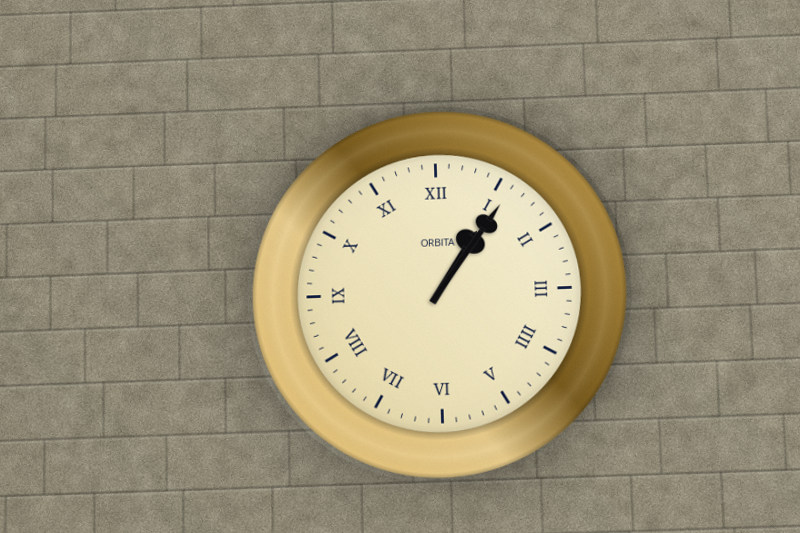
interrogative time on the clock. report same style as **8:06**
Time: **1:06**
